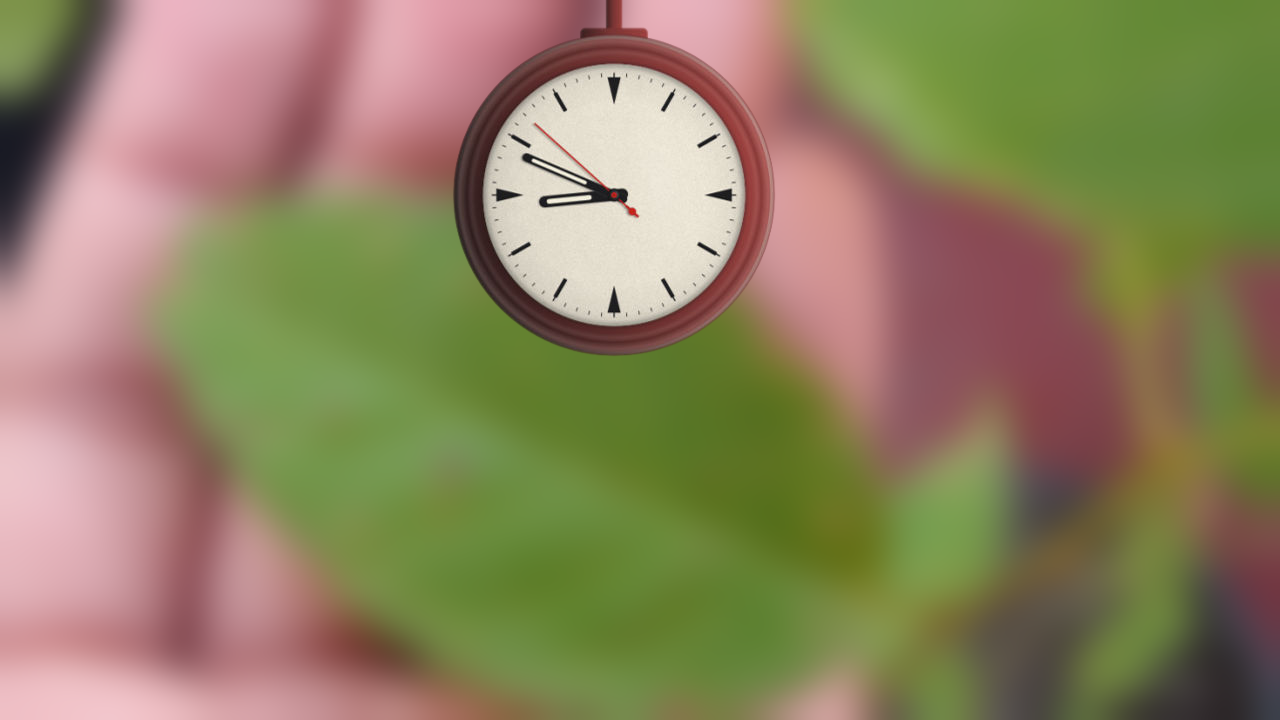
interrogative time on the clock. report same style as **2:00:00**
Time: **8:48:52**
